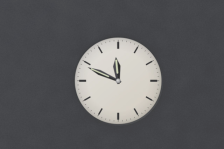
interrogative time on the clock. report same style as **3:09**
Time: **11:49**
